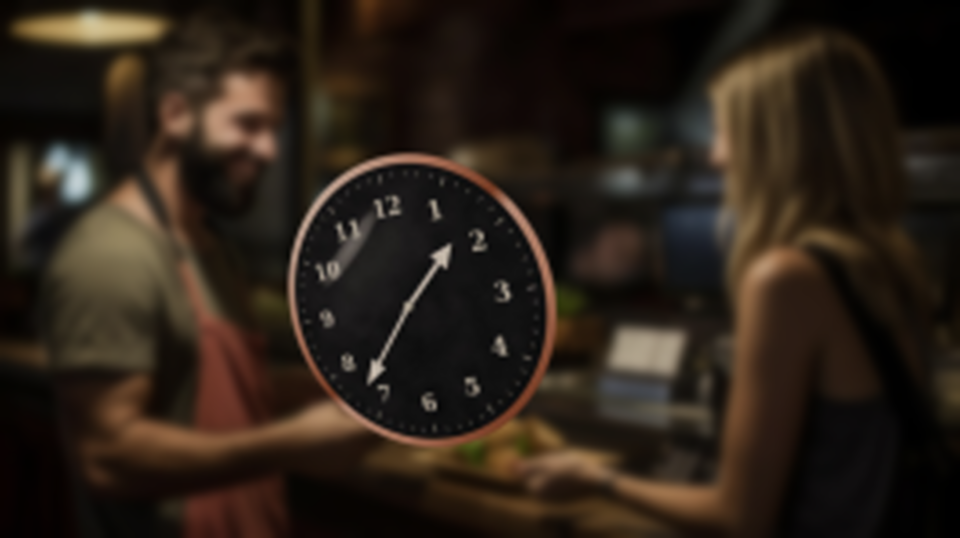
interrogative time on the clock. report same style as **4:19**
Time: **1:37**
